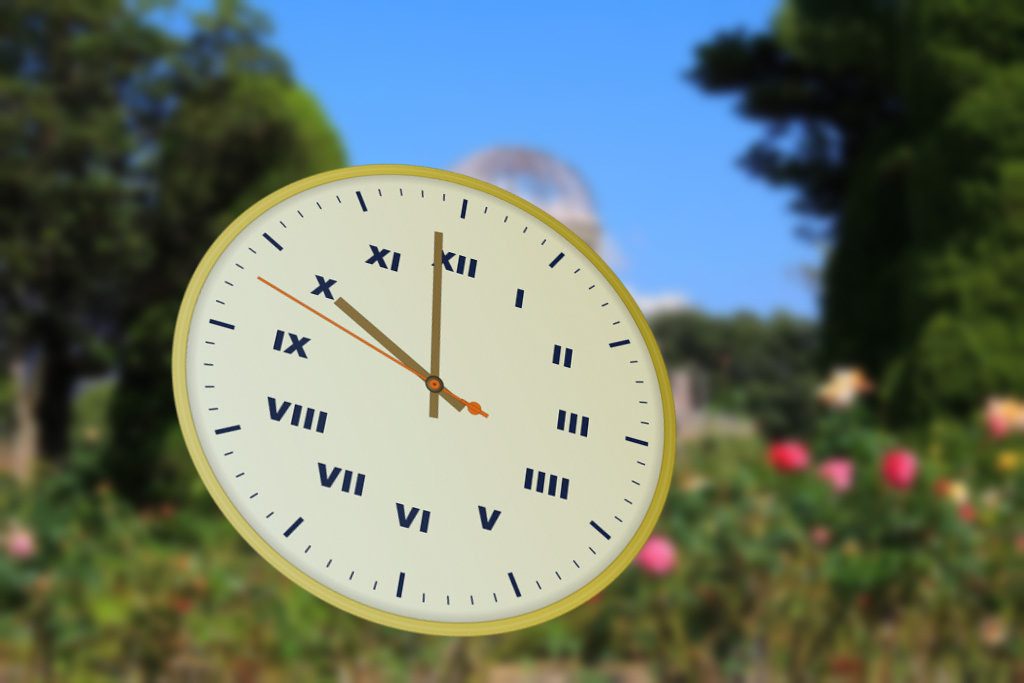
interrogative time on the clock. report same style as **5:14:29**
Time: **9:58:48**
